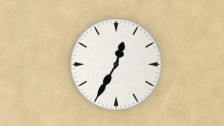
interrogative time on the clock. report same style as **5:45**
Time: **12:35**
